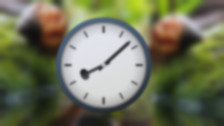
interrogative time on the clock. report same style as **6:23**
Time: **8:08**
